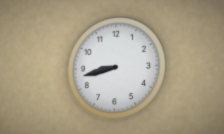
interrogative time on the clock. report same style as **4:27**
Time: **8:43**
